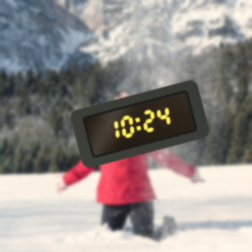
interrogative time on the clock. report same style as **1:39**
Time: **10:24**
